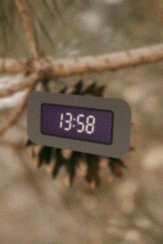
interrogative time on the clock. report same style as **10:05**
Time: **13:58**
